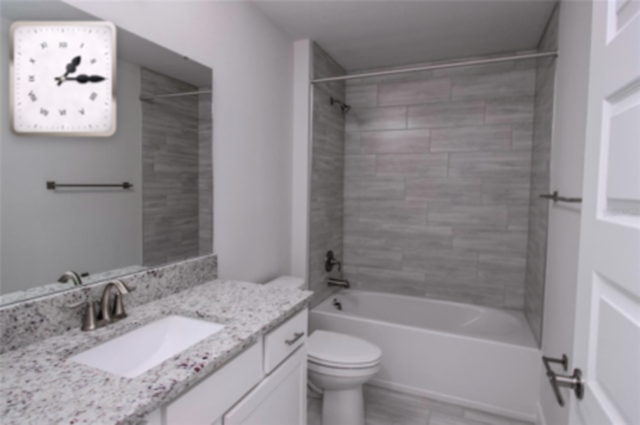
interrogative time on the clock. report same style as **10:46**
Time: **1:15**
